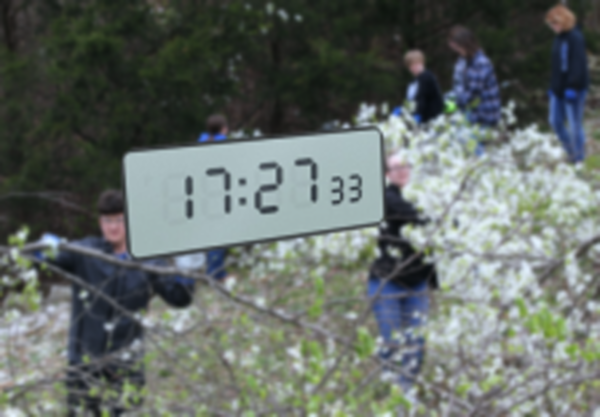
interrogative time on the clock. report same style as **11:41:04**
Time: **17:27:33**
